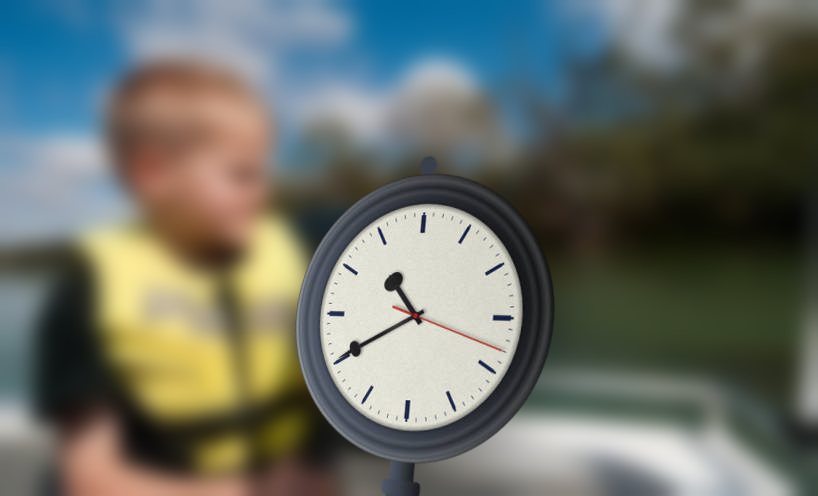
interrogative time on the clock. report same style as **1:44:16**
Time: **10:40:18**
